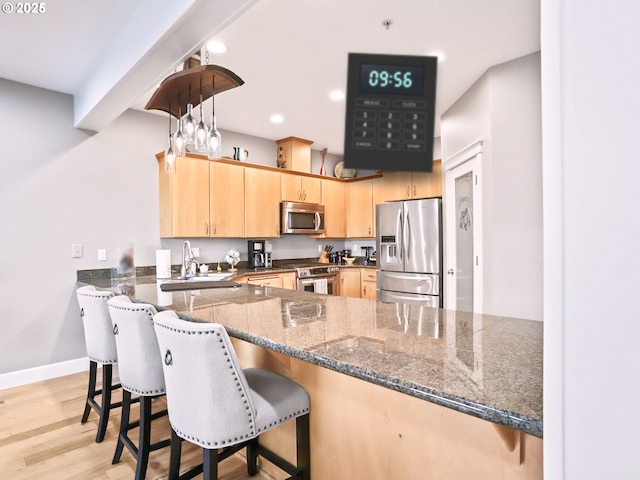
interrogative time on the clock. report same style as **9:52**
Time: **9:56**
